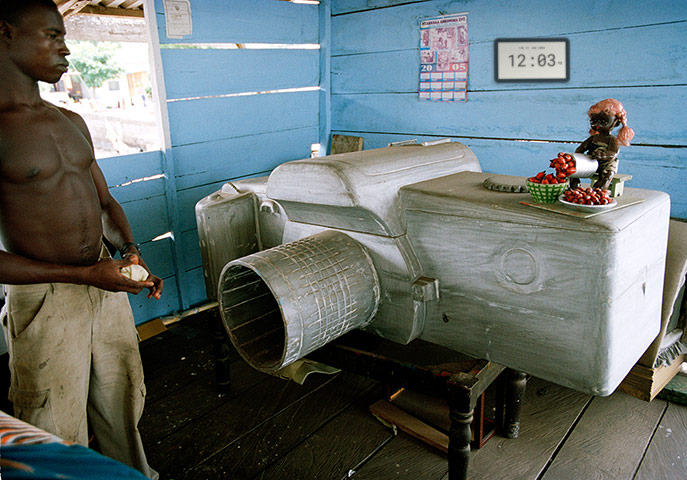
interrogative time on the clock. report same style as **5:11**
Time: **12:03**
